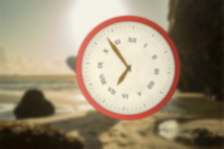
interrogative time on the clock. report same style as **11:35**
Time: **6:53**
